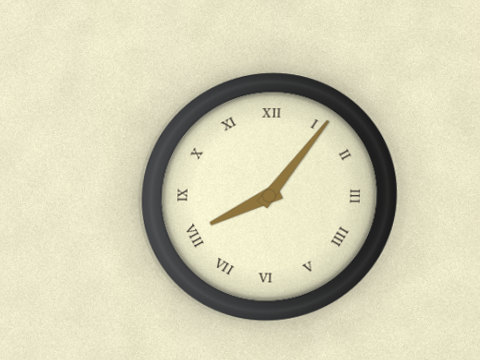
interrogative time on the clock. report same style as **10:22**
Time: **8:06**
